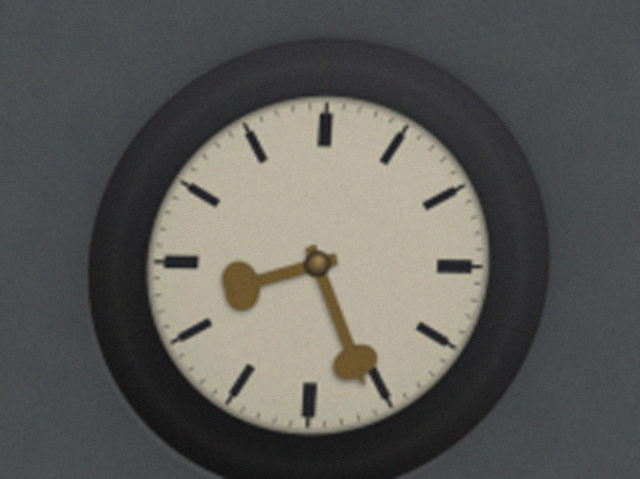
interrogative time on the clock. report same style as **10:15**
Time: **8:26**
